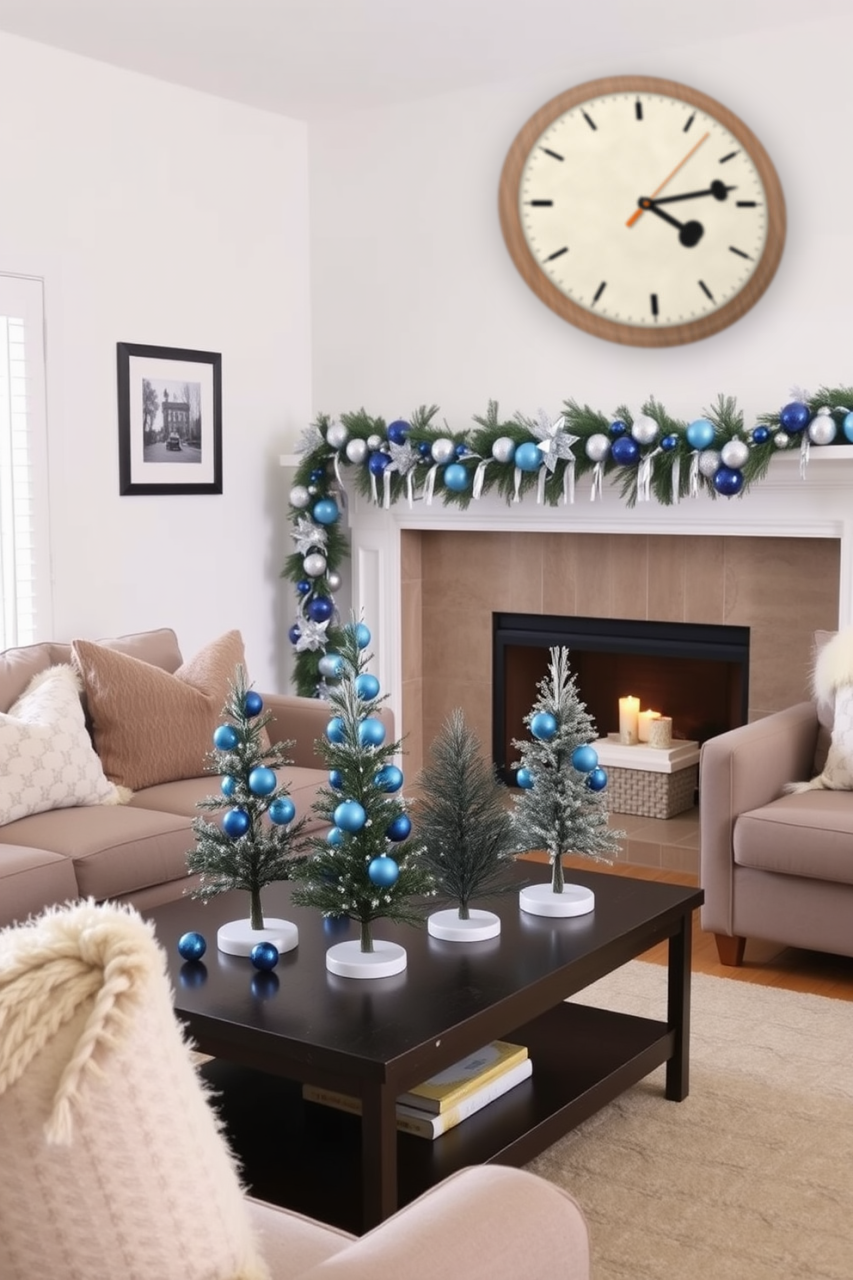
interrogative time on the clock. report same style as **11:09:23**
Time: **4:13:07**
